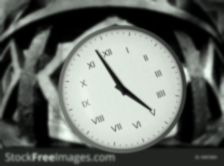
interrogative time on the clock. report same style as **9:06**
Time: **4:58**
